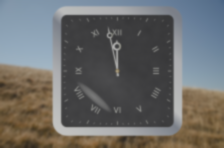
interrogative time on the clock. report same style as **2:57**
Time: **11:58**
